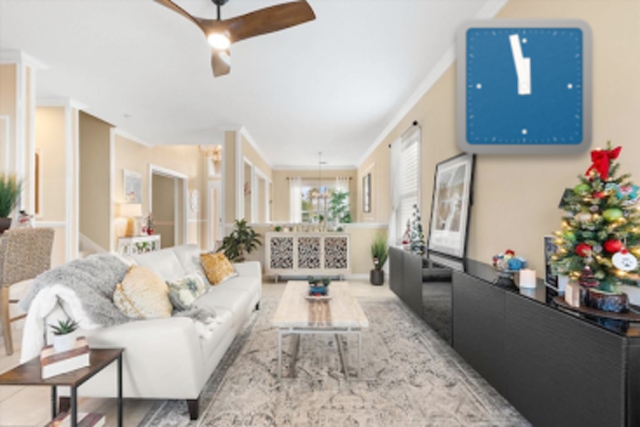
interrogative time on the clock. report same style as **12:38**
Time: **11:58**
